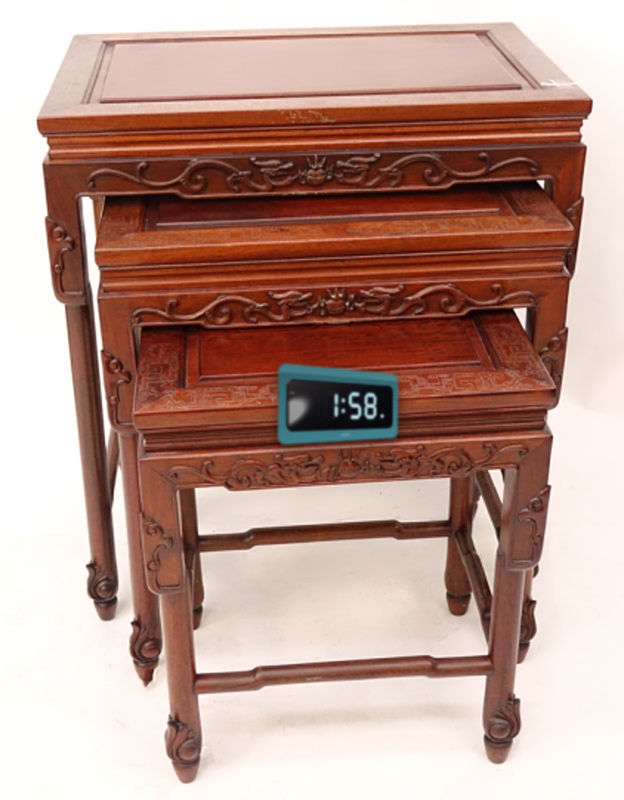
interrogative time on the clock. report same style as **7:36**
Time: **1:58**
